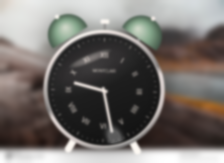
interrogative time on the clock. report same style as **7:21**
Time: **9:28**
